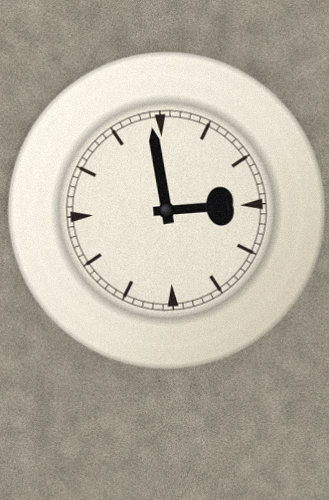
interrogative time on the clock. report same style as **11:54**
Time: **2:59**
